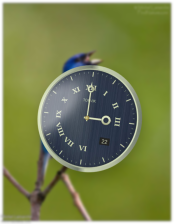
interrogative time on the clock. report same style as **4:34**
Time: **3:00**
